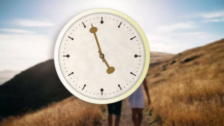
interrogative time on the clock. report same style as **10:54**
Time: **4:57**
